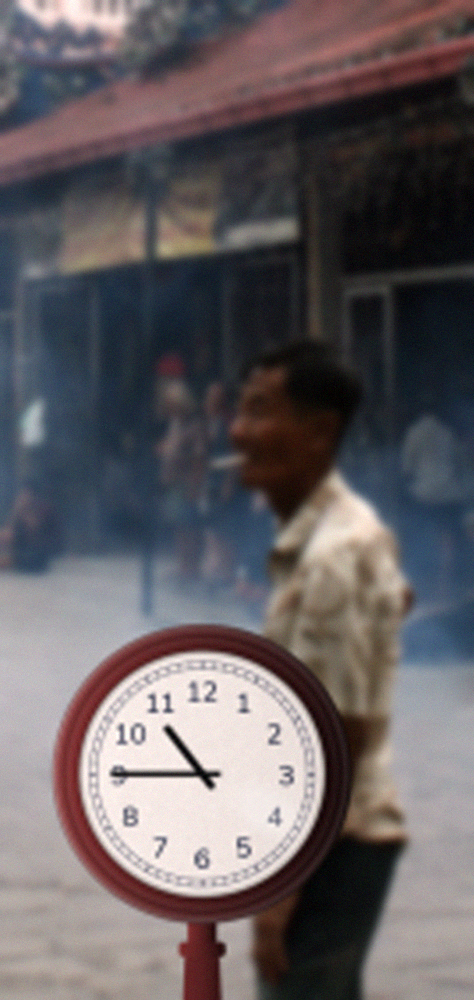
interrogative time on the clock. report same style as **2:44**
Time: **10:45**
